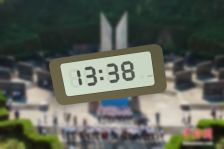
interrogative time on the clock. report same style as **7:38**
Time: **13:38**
